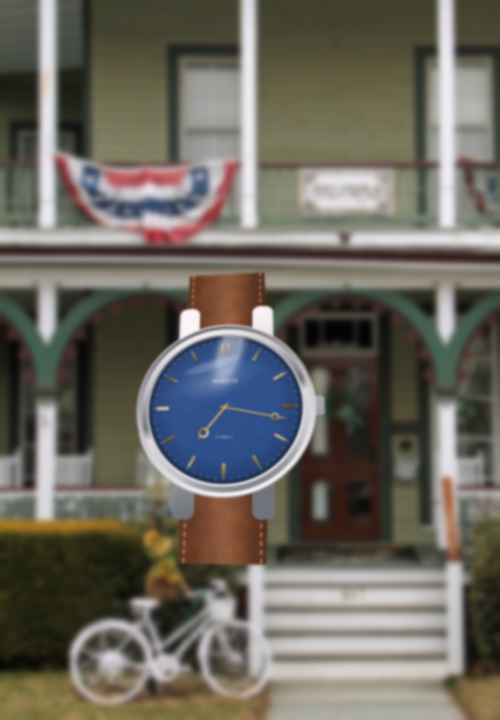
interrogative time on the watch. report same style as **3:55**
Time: **7:17**
